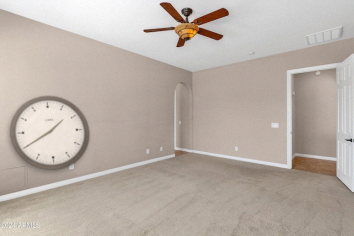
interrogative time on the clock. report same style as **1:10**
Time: **1:40**
